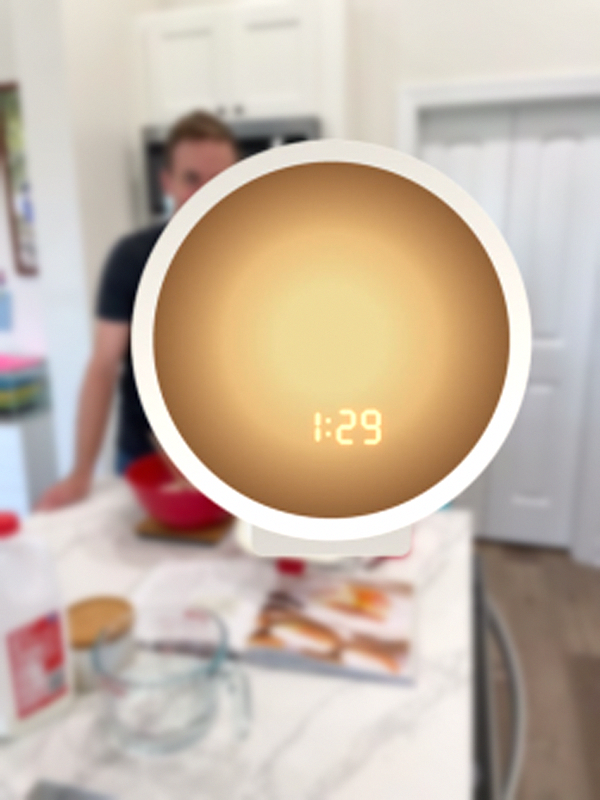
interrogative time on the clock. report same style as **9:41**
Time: **1:29**
